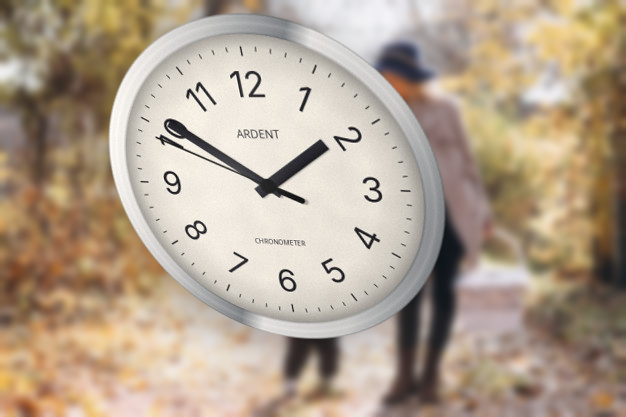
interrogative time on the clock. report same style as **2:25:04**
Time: **1:50:49**
